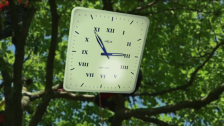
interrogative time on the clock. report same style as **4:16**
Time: **2:54**
